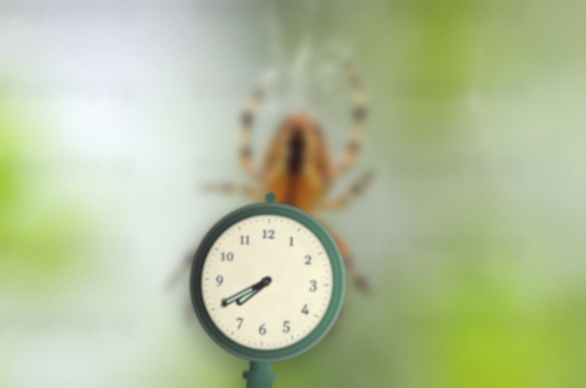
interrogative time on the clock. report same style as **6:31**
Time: **7:40**
